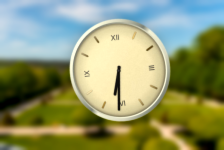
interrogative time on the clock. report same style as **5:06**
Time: **6:31**
